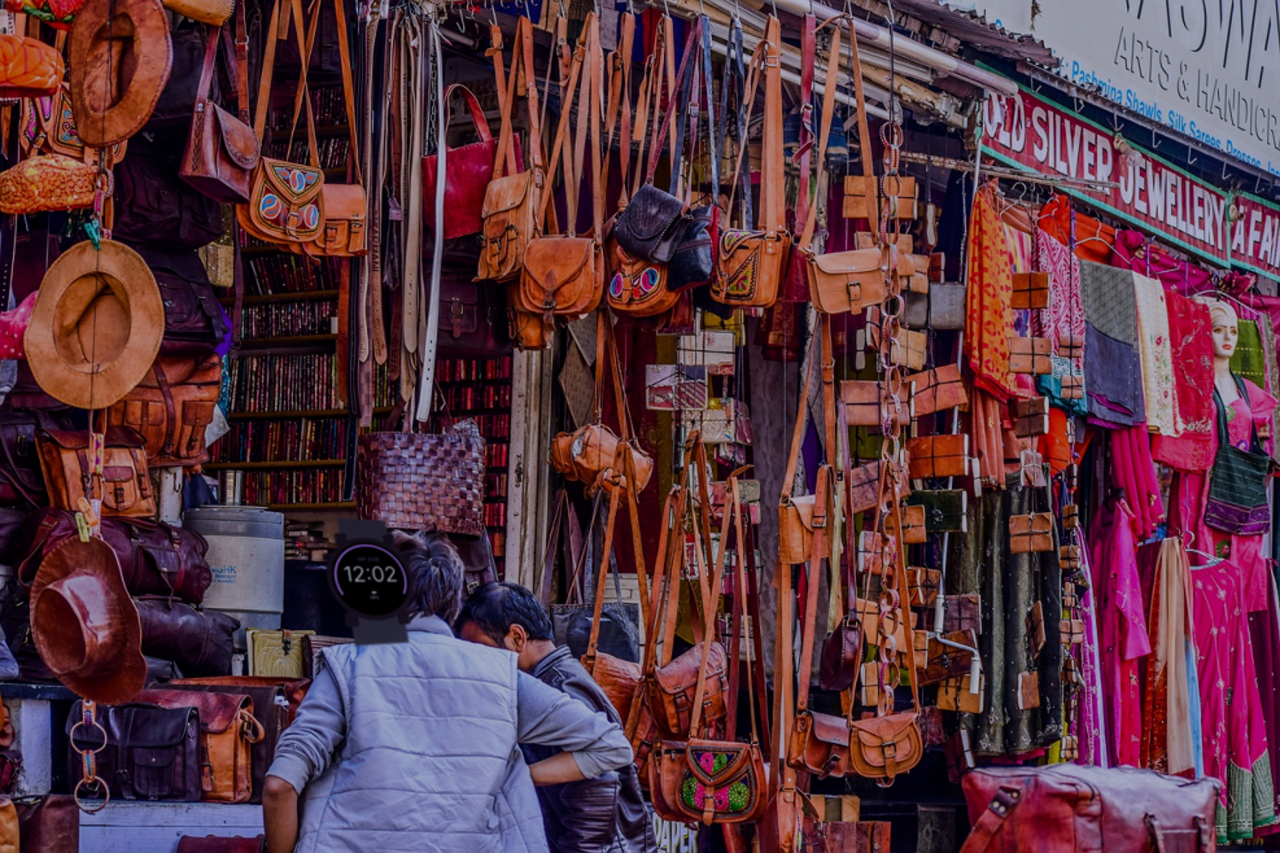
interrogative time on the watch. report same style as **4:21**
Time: **12:02**
